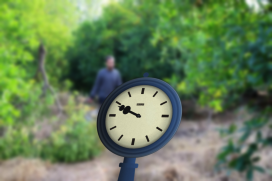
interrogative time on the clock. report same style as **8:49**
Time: **9:49**
